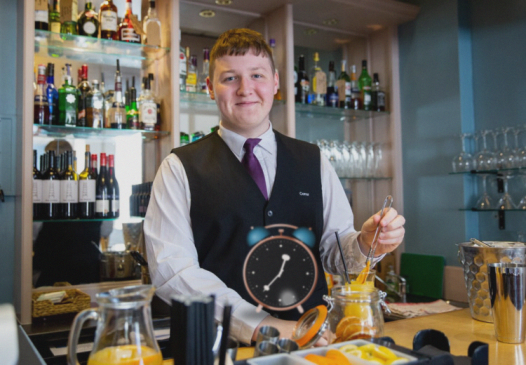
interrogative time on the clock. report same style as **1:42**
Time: **12:37**
